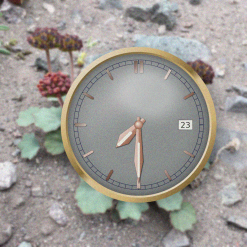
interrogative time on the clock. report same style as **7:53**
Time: **7:30**
